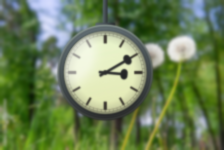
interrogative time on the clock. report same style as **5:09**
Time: **3:10**
